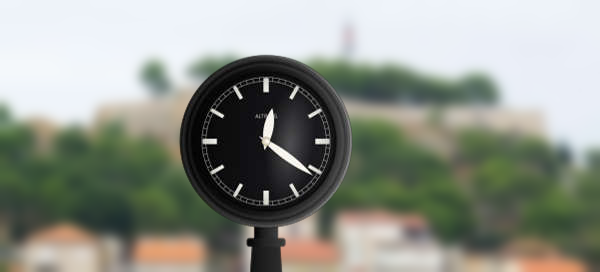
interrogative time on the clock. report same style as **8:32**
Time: **12:21**
